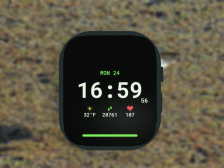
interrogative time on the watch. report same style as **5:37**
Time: **16:59**
